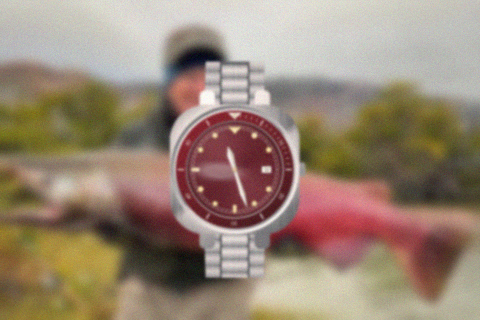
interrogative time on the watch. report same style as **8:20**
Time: **11:27**
